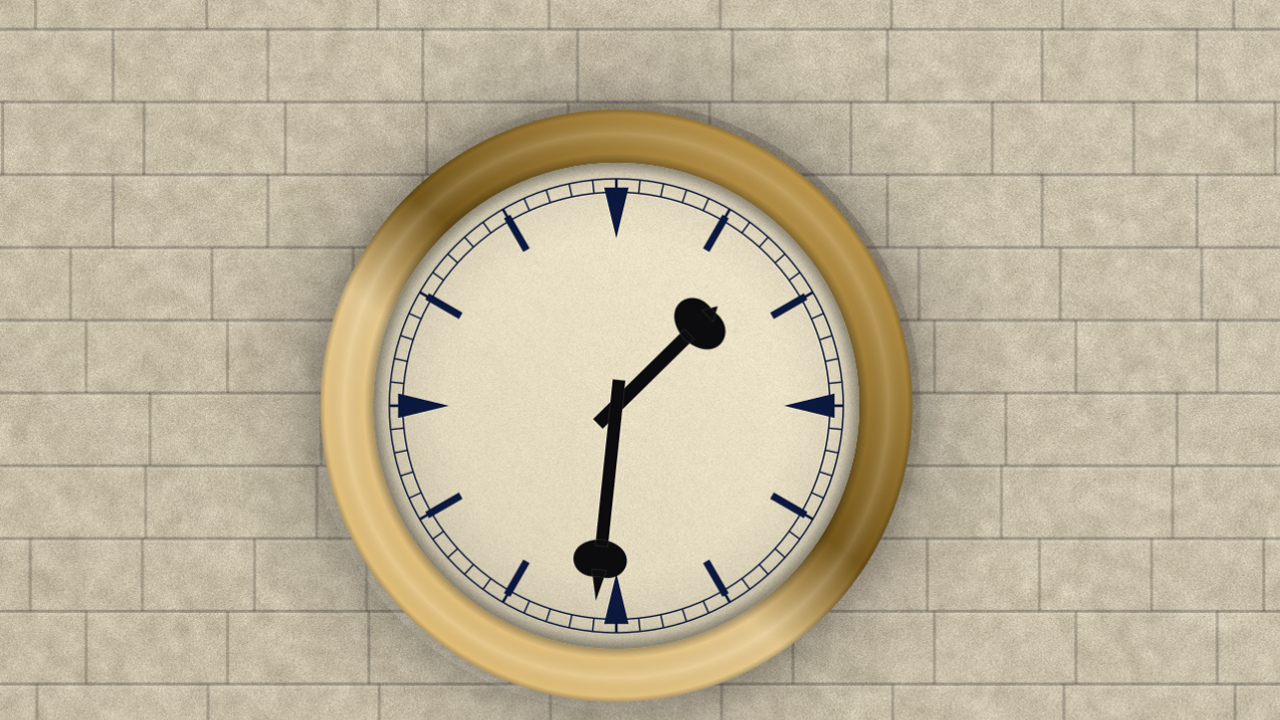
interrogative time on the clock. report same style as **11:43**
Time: **1:31**
